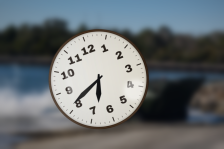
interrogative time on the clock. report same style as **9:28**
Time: **6:41**
